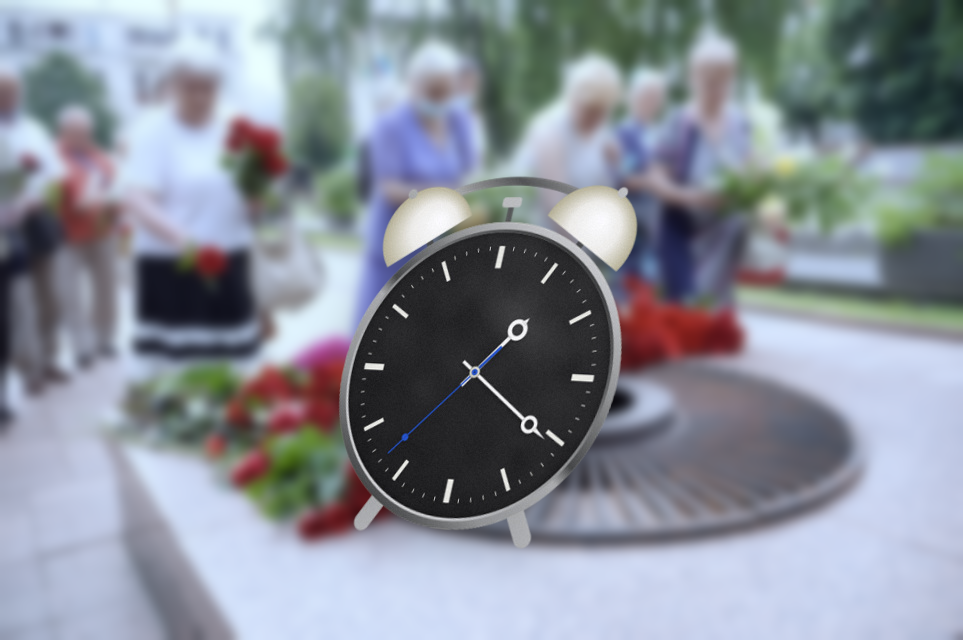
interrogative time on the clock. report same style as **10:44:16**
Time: **1:20:37**
